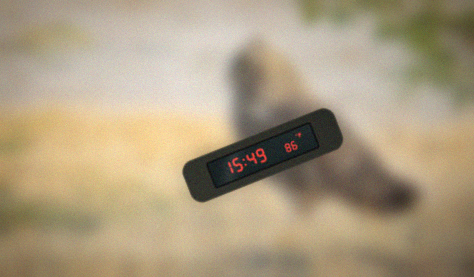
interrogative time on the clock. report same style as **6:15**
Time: **15:49**
